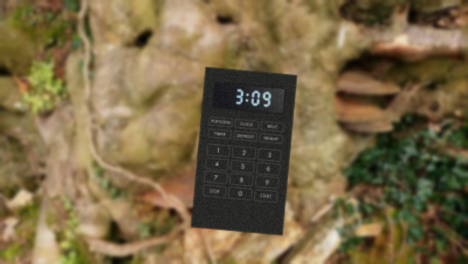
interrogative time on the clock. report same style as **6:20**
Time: **3:09**
